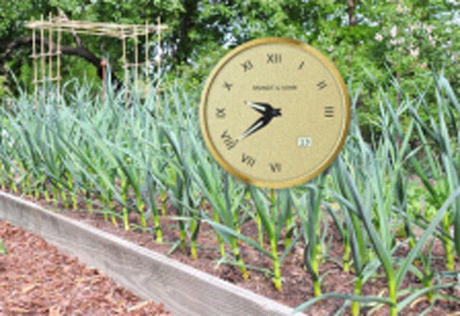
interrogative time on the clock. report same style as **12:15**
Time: **9:39**
